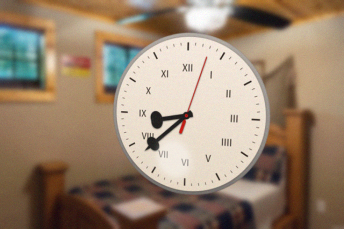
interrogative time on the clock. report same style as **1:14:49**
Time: **8:38:03**
